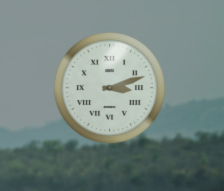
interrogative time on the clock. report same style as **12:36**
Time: **3:12**
